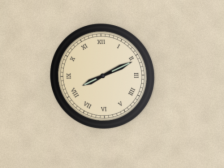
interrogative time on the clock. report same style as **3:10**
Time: **8:11**
